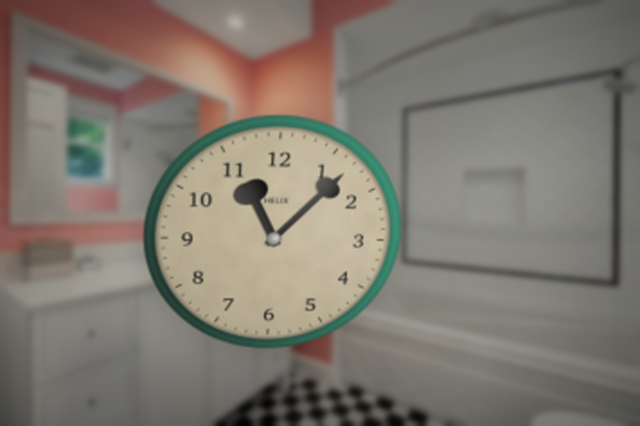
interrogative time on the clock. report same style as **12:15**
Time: **11:07**
